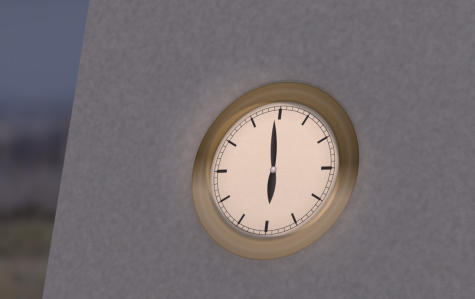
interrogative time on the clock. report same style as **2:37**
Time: **5:59**
